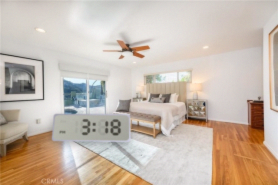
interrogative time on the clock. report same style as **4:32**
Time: **3:18**
